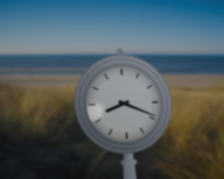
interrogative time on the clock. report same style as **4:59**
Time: **8:19**
